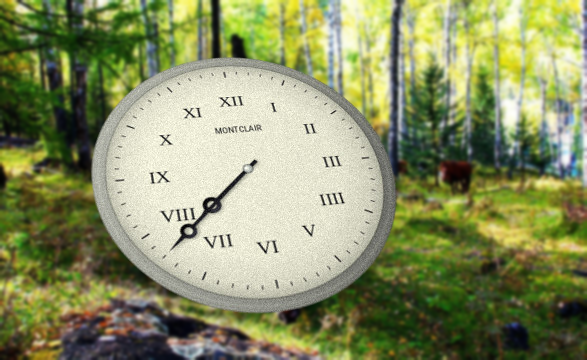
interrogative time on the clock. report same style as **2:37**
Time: **7:38**
